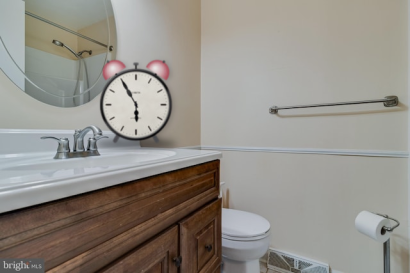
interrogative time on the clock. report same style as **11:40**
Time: **5:55**
